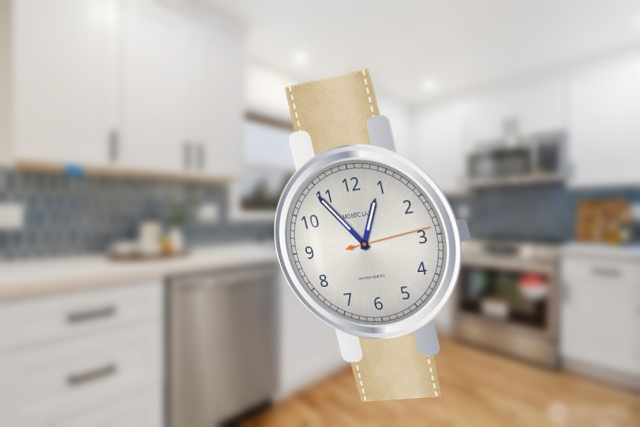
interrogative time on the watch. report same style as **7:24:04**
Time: **12:54:14**
